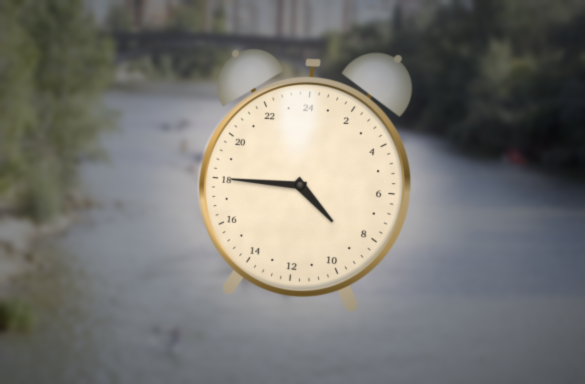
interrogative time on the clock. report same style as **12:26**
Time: **8:45**
